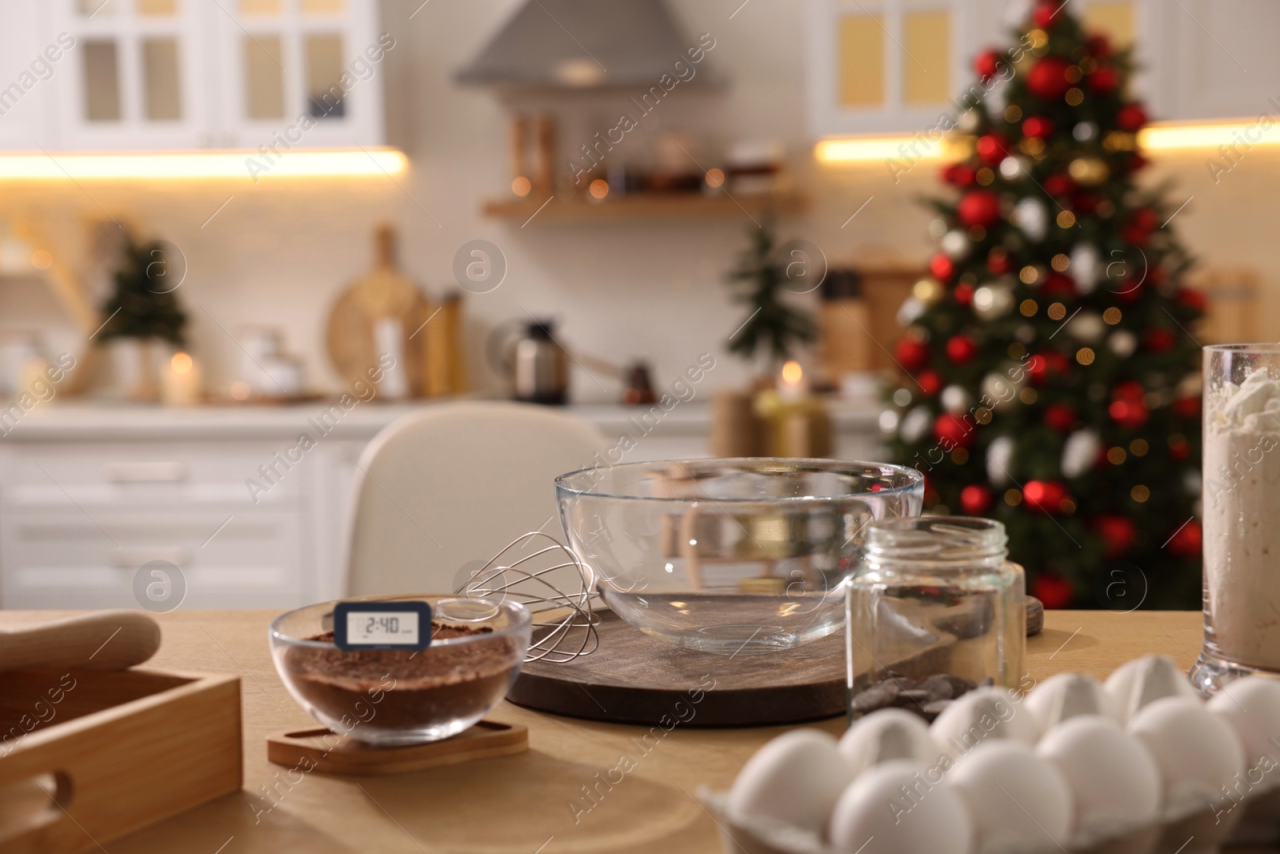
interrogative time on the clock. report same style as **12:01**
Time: **2:40**
